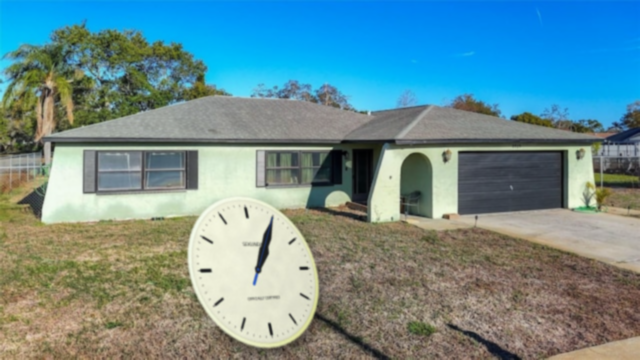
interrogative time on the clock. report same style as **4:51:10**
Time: **1:05:05**
